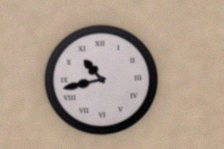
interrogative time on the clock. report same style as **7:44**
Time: **10:43**
